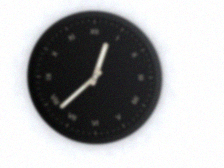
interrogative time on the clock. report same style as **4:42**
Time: **12:38**
